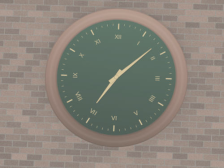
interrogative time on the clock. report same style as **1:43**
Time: **7:08**
